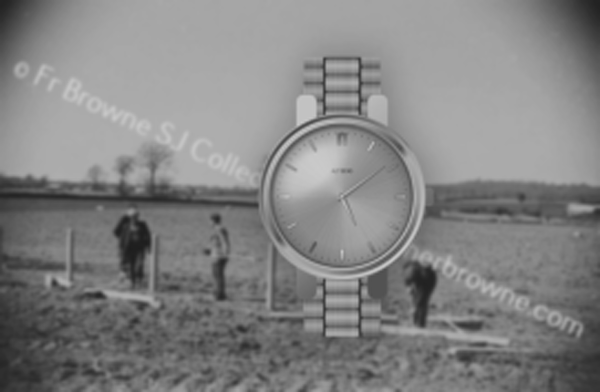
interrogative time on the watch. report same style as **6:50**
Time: **5:09**
